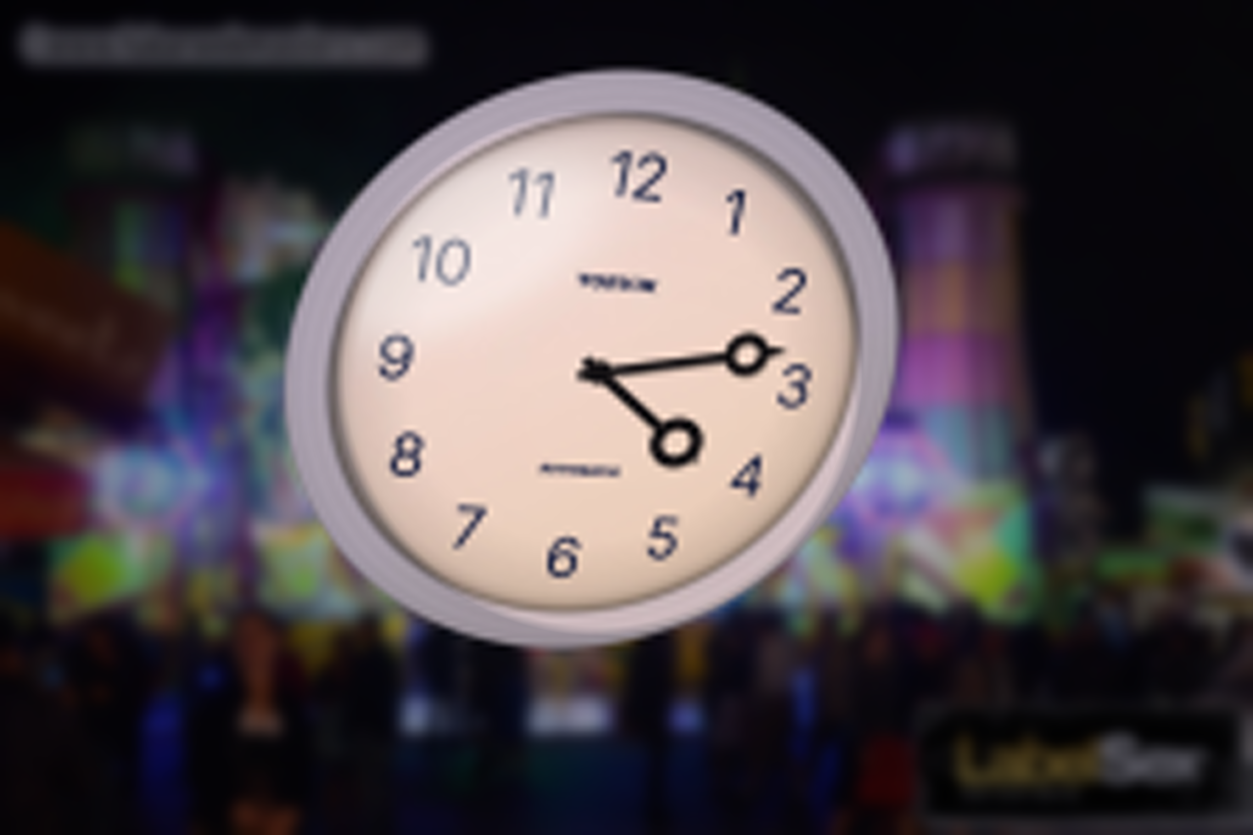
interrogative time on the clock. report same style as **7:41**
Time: **4:13**
